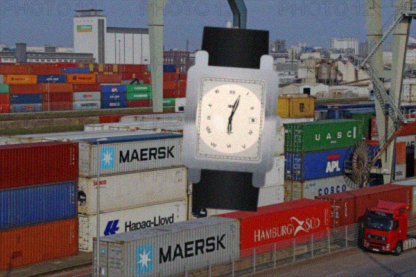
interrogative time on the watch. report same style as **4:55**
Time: **6:03**
